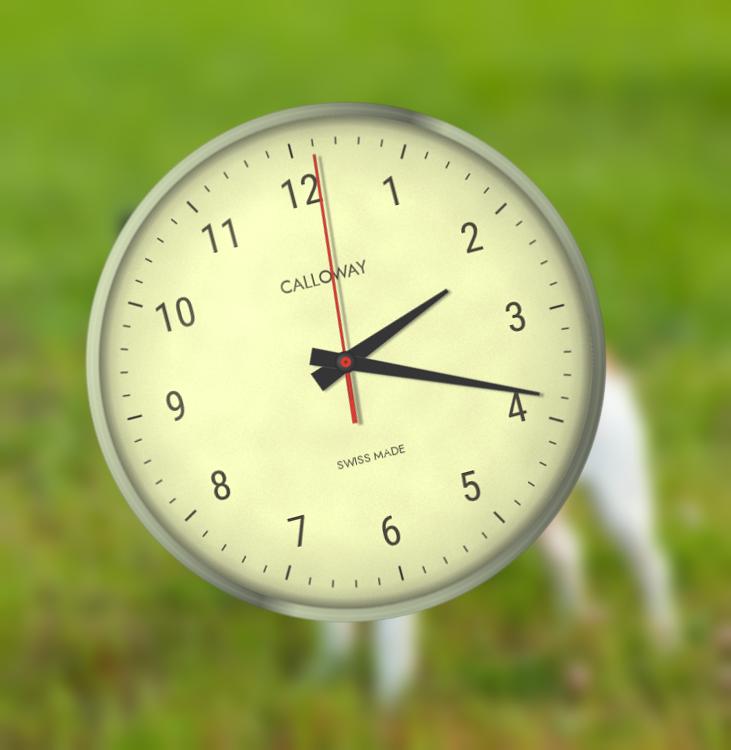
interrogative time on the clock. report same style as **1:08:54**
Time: **2:19:01**
